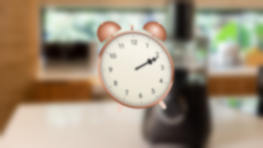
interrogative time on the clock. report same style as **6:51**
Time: **2:11**
